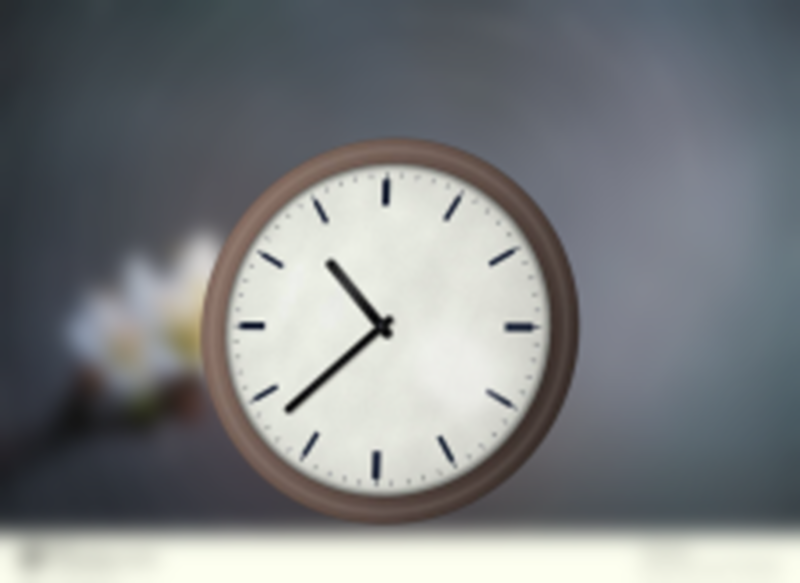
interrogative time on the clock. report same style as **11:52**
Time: **10:38**
